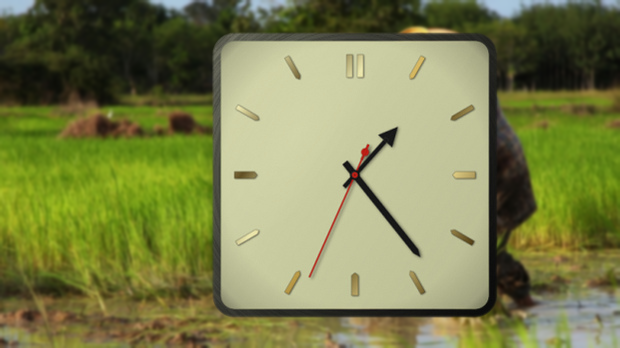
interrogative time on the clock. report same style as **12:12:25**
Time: **1:23:34**
